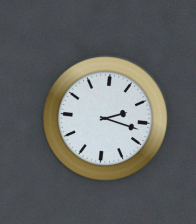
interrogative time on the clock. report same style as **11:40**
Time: **2:17**
